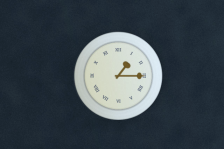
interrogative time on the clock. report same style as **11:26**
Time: **1:15**
